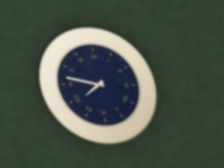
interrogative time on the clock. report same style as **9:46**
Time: **7:47**
